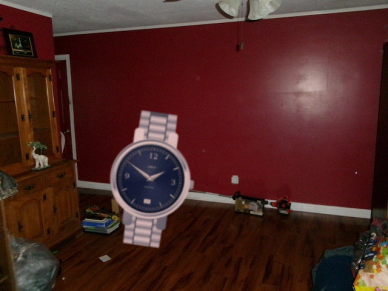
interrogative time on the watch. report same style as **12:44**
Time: **1:50**
